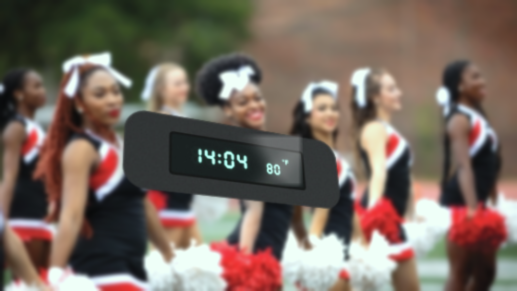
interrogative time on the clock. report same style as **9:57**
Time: **14:04**
